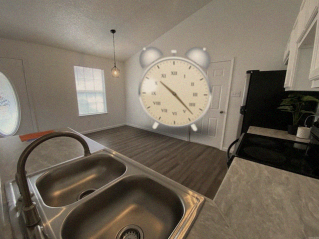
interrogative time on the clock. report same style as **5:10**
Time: **10:23**
